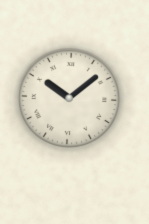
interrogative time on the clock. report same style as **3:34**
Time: **10:08**
